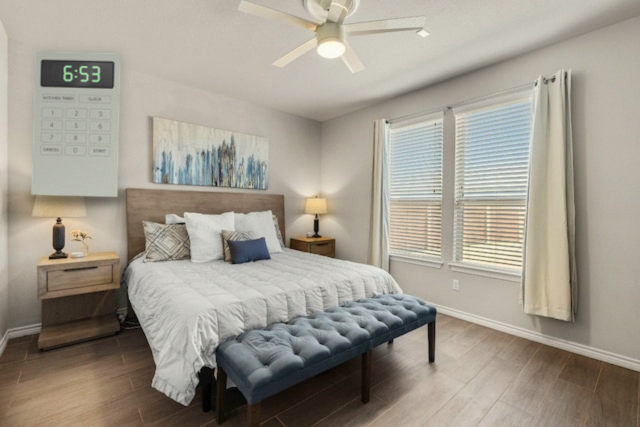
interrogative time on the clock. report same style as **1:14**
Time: **6:53**
